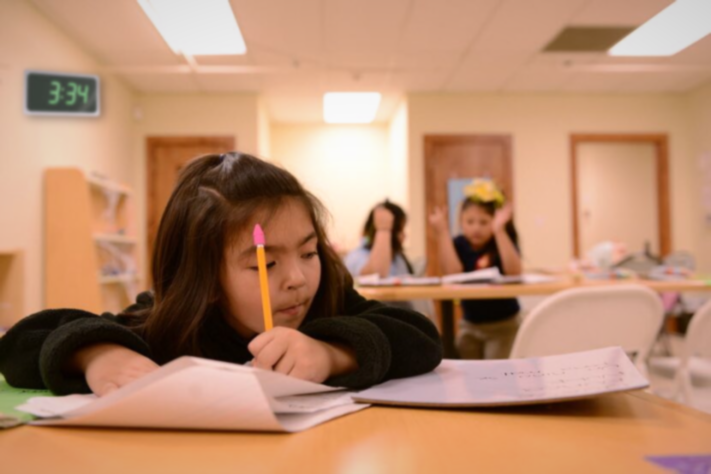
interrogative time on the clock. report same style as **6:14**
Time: **3:34**
